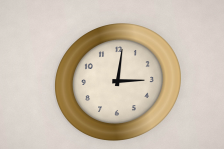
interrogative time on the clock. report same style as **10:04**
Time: **3:01**
